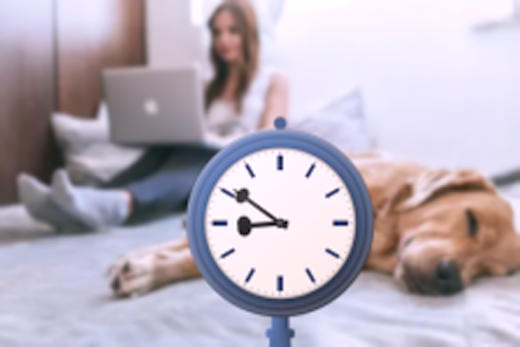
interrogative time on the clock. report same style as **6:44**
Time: **8:51**
